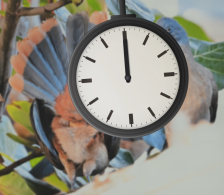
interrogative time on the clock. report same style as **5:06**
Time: **12:00**
